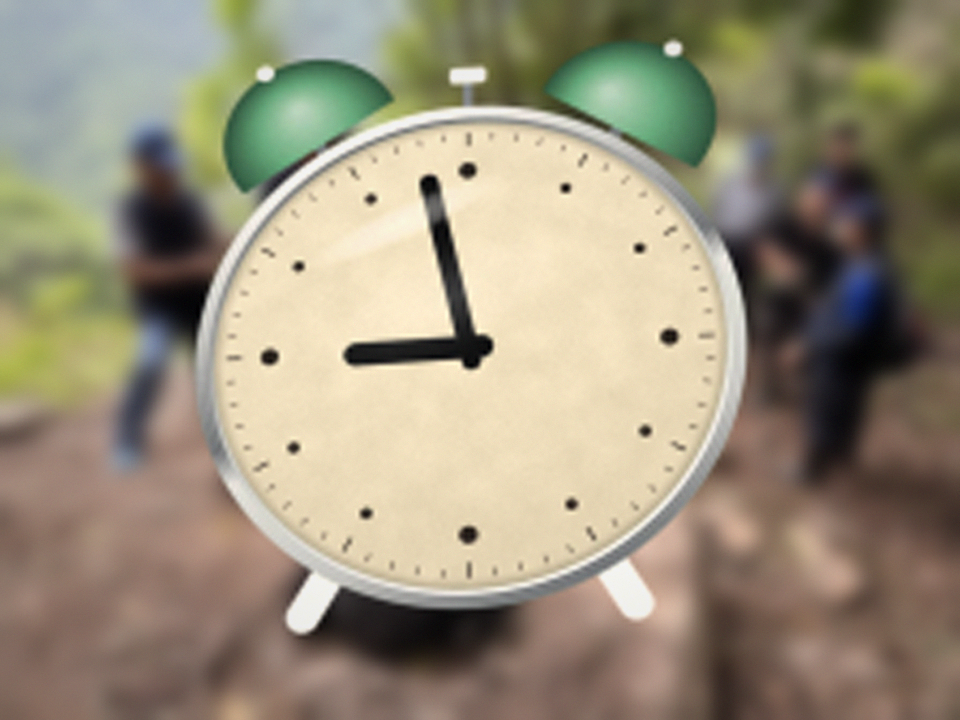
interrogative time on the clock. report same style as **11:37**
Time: **8:58**
